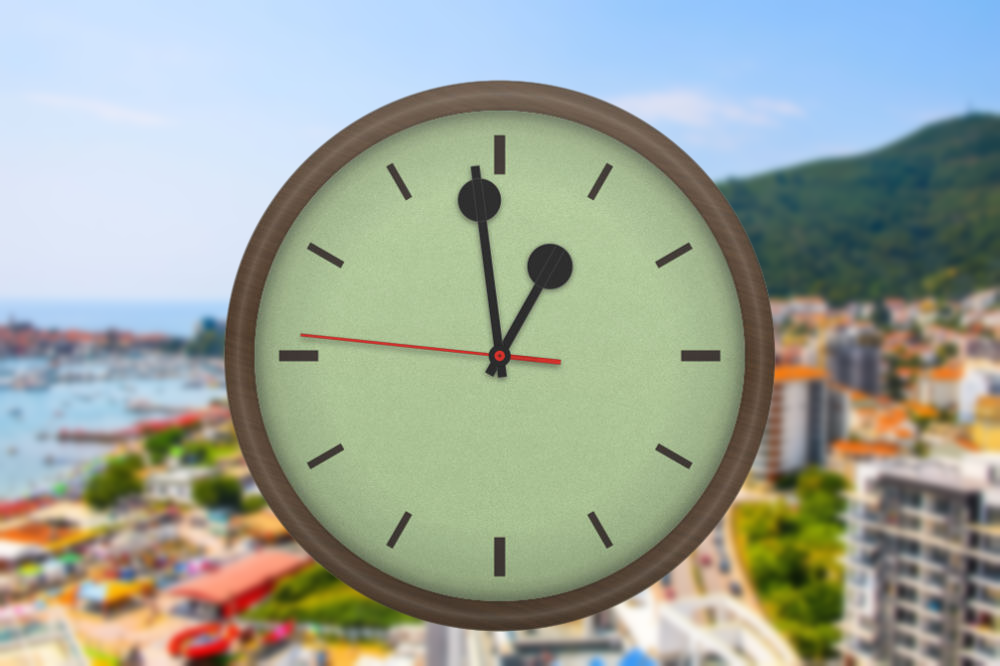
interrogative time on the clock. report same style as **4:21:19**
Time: **12:58:46**
